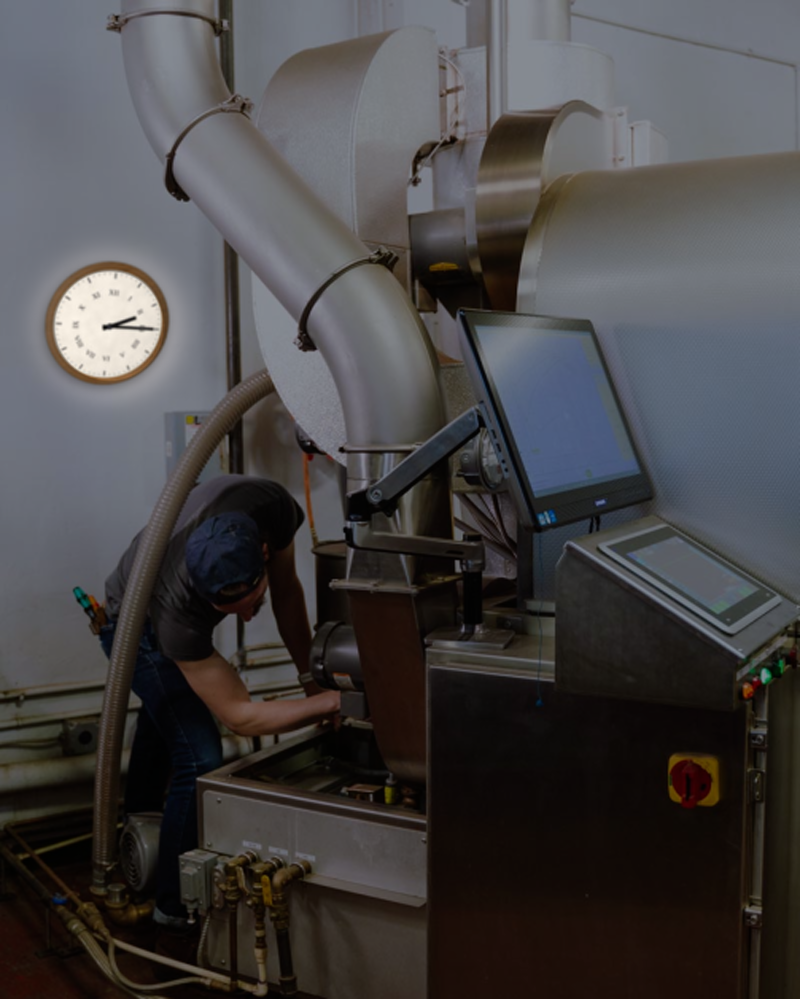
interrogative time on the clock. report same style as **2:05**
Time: **2:15**
